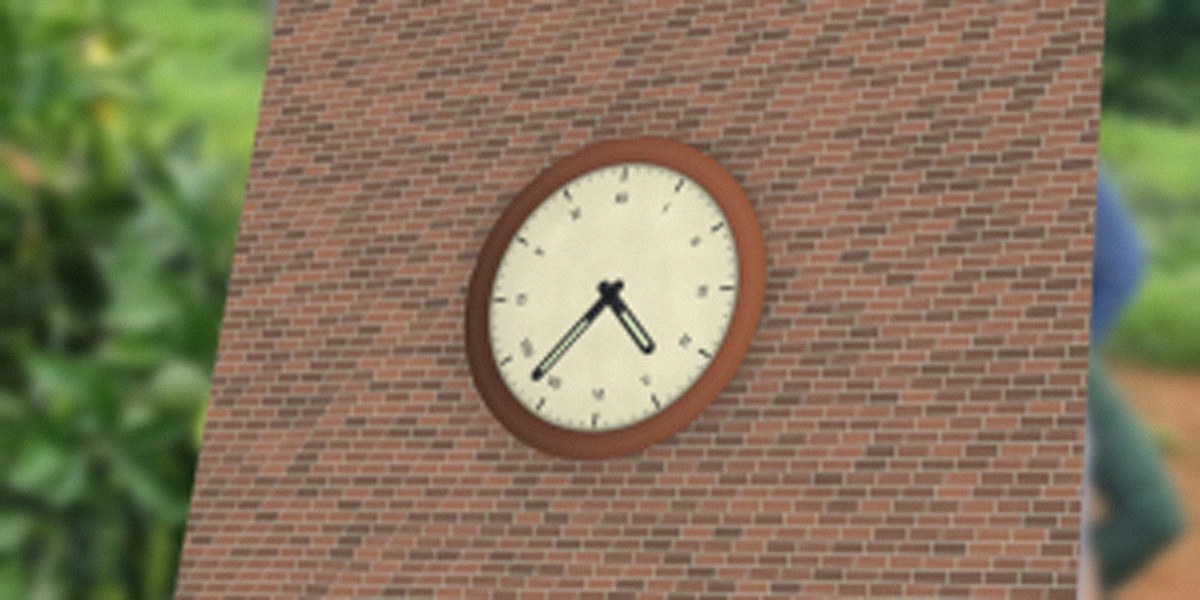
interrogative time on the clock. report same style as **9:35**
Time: **4:37**
